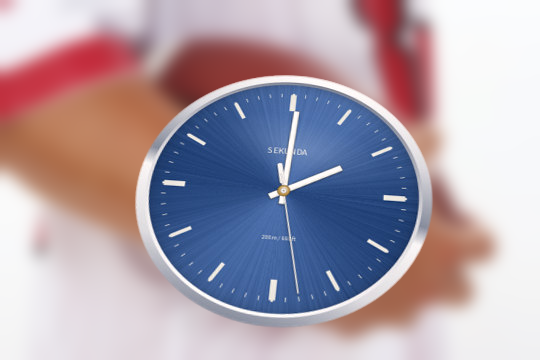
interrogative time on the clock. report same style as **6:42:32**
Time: **2:00:28**
